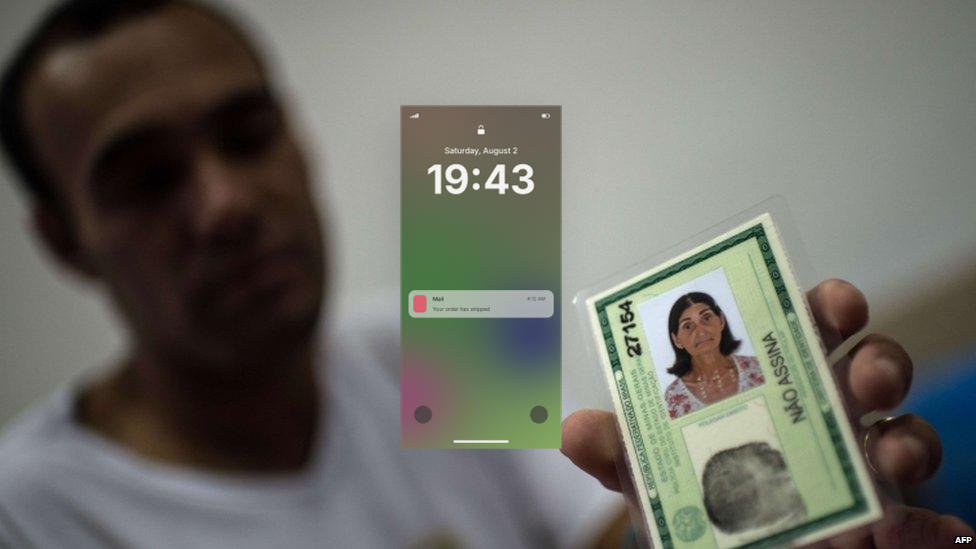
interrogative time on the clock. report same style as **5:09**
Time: **19:43**
